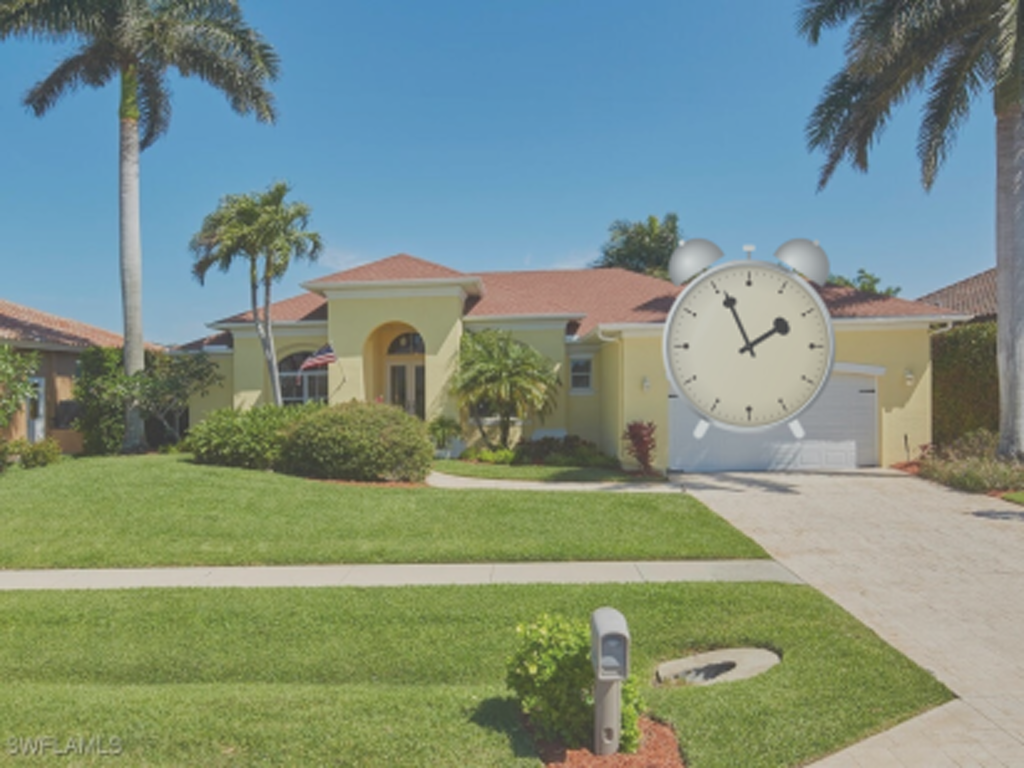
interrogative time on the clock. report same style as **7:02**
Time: **1:56**
